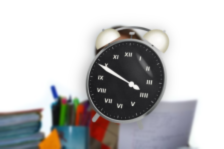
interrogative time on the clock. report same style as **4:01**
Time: **3:49**
